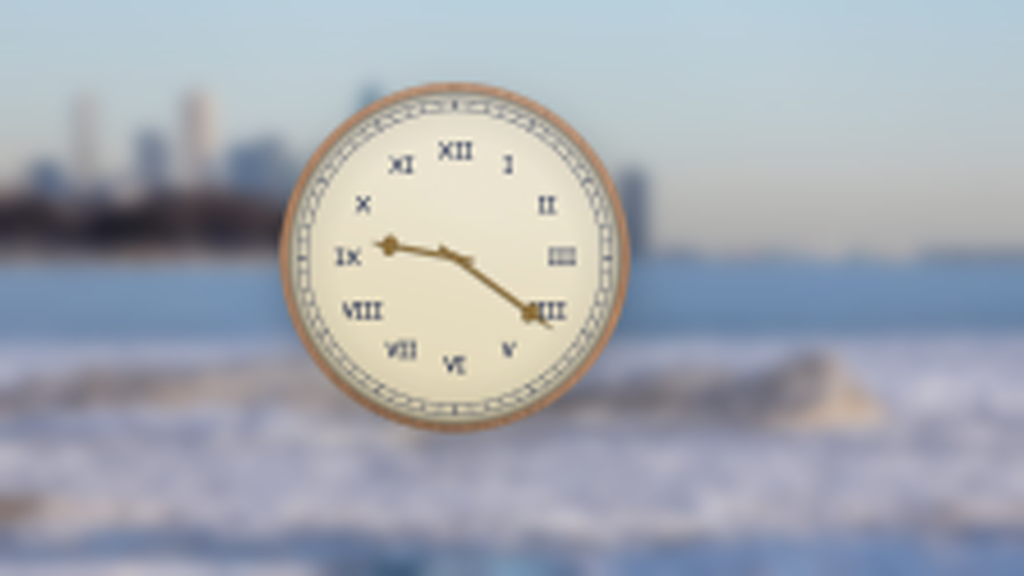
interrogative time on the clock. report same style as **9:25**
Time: **9:21**
